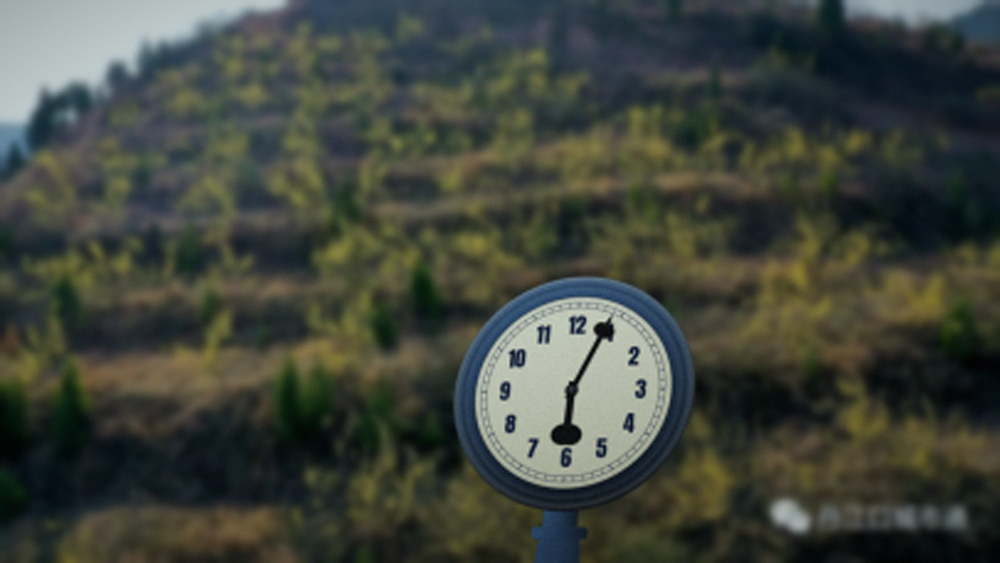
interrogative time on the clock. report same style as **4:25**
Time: **6:04**
